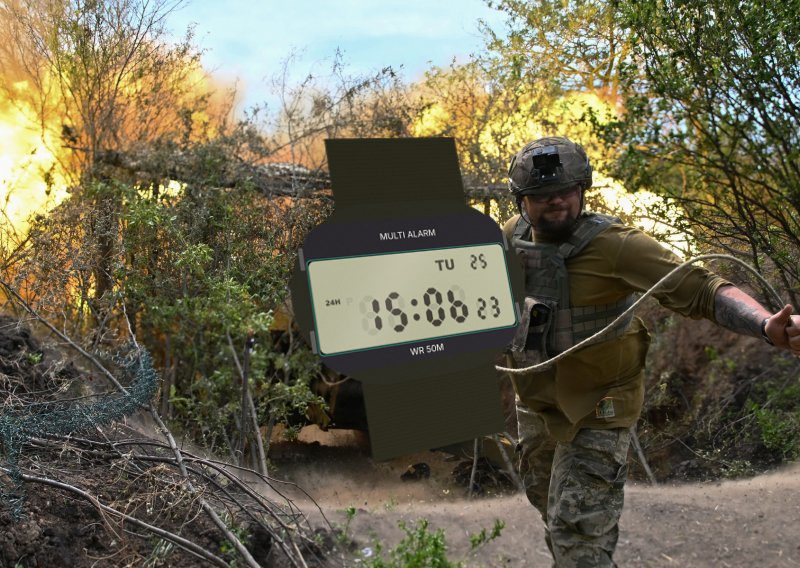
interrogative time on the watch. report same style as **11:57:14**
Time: **15:06:23**
